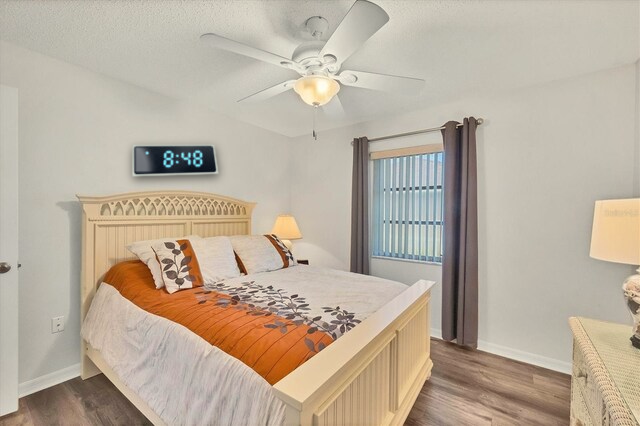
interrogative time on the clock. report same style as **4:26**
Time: **8:48**
